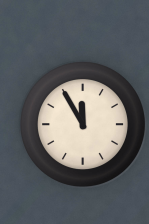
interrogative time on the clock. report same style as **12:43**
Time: **11:55**
